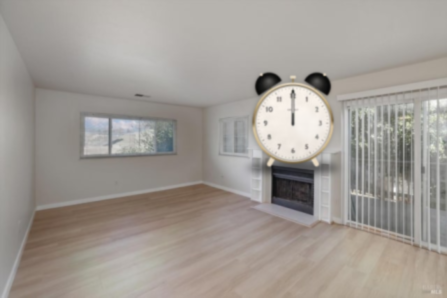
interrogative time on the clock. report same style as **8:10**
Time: **12:00**
